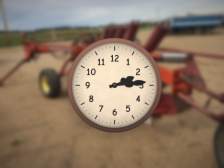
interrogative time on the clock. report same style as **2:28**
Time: **2:14**
